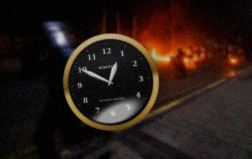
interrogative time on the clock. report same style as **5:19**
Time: **12:50**
